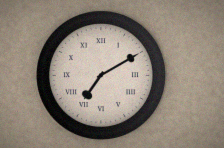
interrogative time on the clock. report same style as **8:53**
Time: **7:10**
